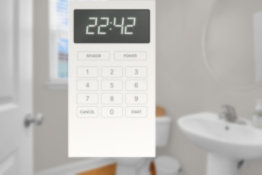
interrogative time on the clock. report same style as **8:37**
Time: **22:42**
